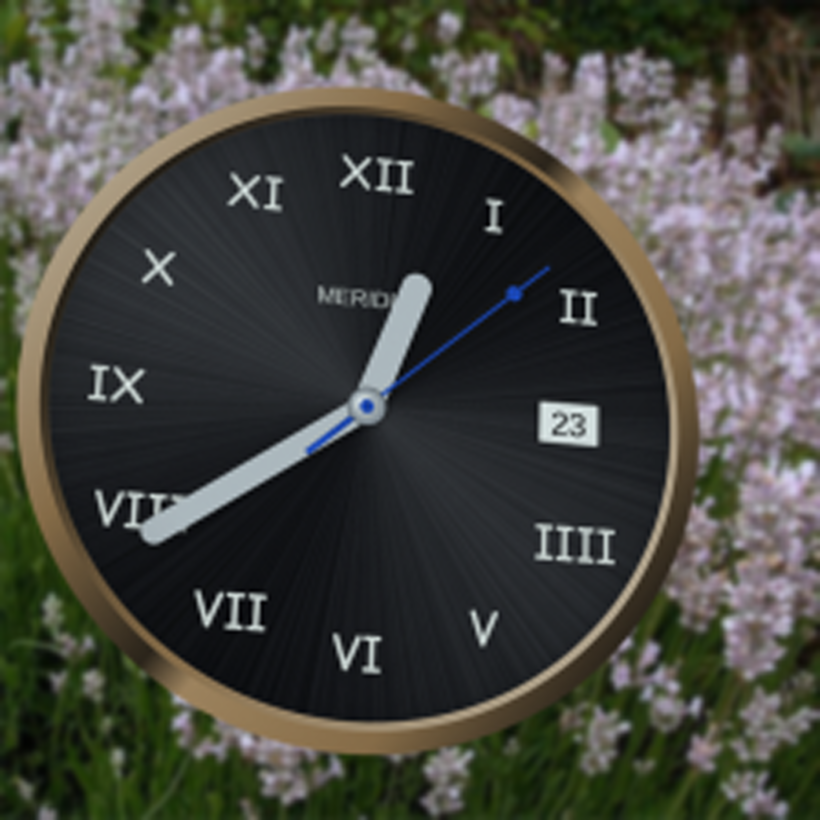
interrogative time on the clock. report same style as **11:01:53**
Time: **12:39:08**
